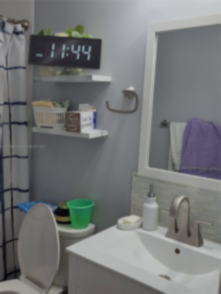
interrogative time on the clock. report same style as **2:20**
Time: **11:44**
